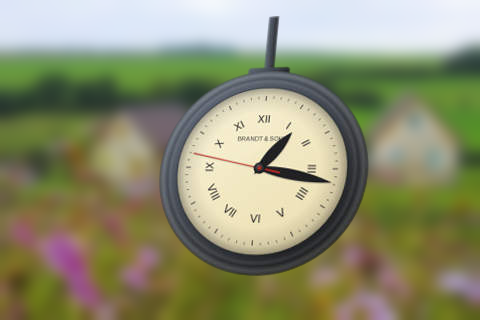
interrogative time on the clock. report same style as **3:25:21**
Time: **1:16:47**
